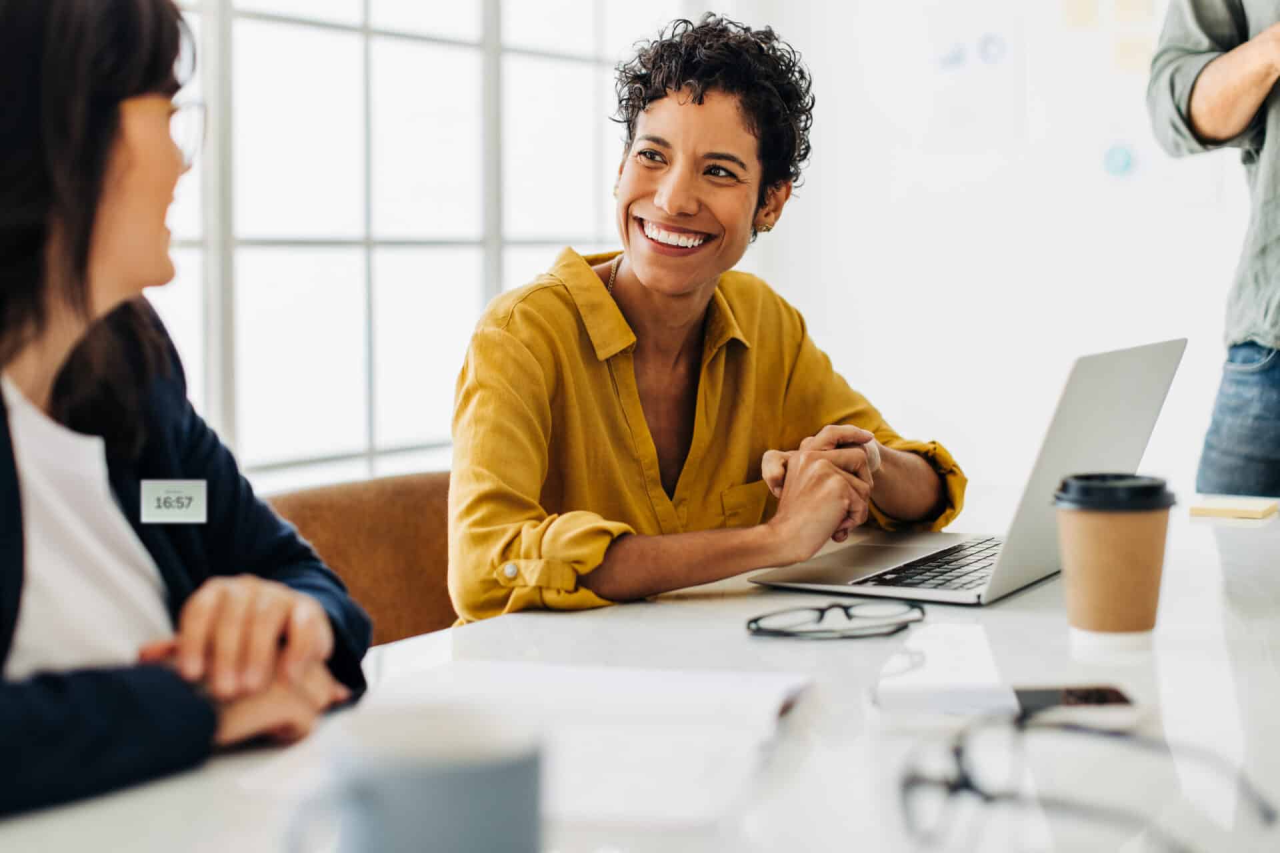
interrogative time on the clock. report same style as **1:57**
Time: **16:57**
